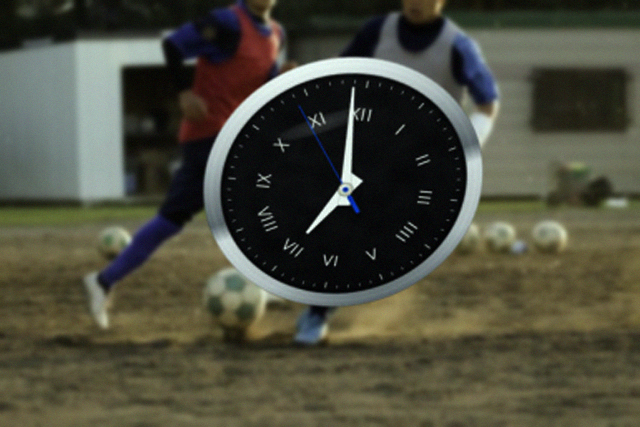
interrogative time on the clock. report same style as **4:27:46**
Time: **6:58:54**
